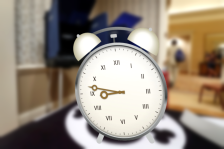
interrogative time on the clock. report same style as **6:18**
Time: **8:47**
